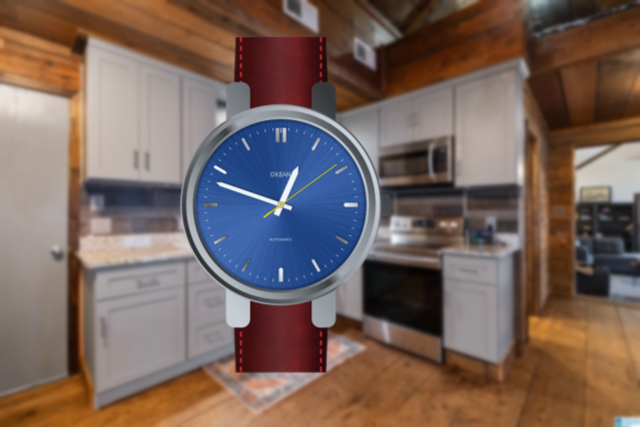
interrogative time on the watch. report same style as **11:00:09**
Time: **12:48:09**
